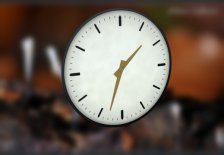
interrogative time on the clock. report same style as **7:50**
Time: **1:33**
